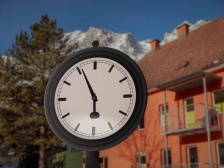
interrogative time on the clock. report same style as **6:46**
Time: **5:56**
